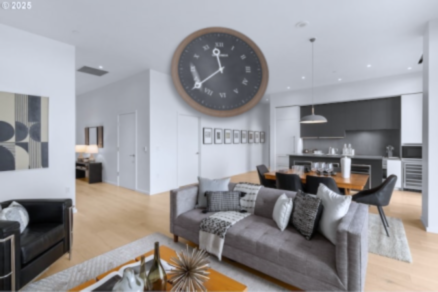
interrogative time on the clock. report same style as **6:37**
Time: **11:39**
